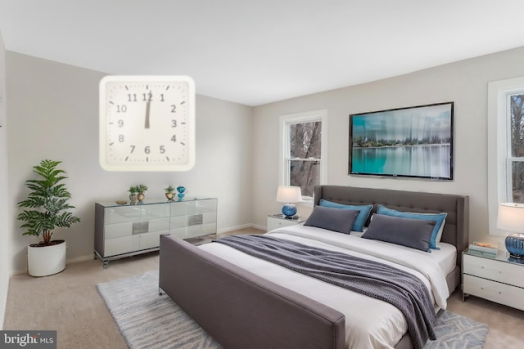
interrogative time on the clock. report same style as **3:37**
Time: **12:01**
